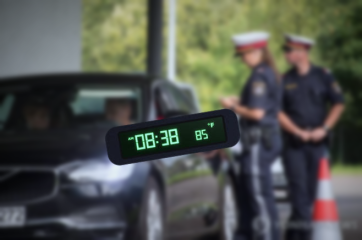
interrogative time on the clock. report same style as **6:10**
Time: **8:38**
